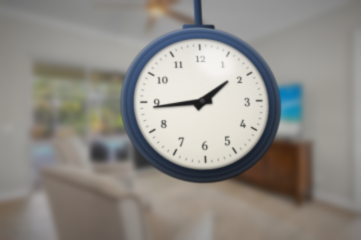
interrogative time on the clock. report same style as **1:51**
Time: **1:44**
